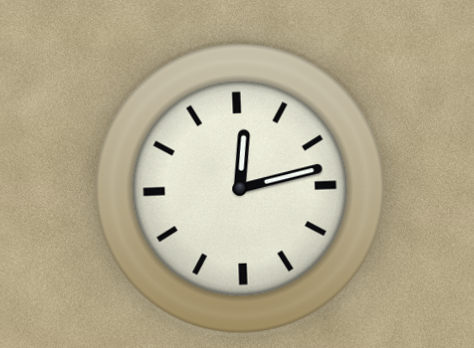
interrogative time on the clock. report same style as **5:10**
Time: **12:13**
